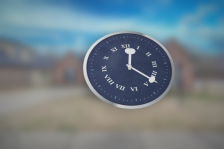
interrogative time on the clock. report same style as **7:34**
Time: **12:22**
